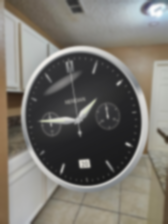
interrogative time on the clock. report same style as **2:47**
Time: **1:46**
